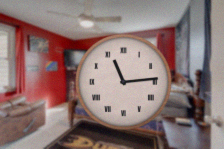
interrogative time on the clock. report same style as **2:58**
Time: **11:14**
